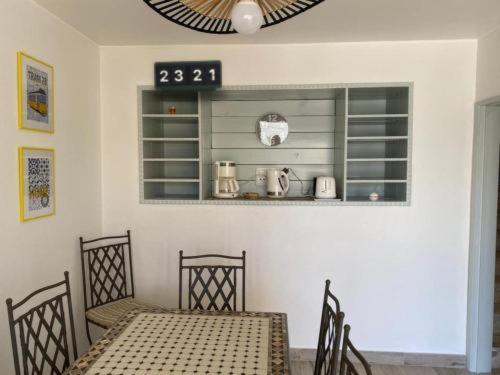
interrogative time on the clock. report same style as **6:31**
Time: **23:21**
